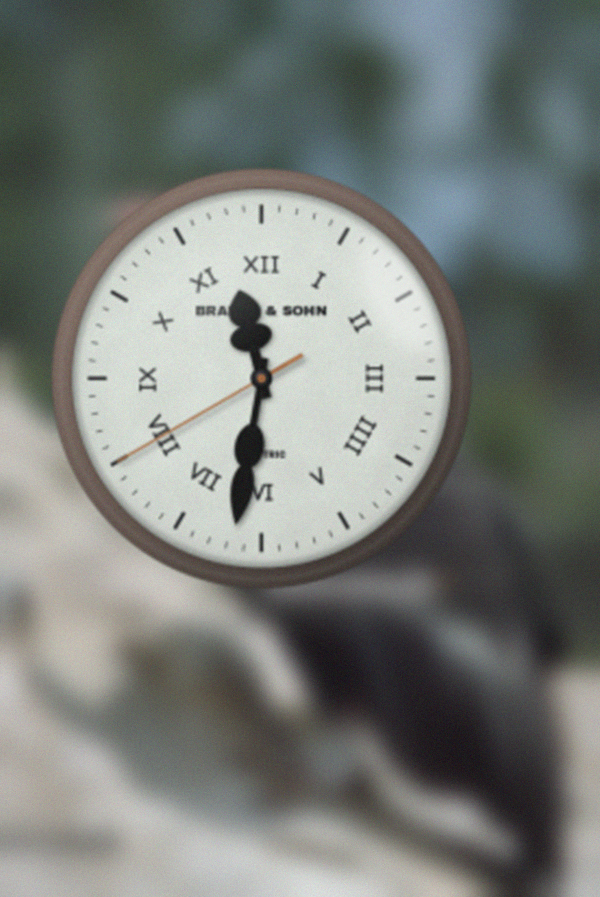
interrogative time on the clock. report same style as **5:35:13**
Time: **11:31:40**
